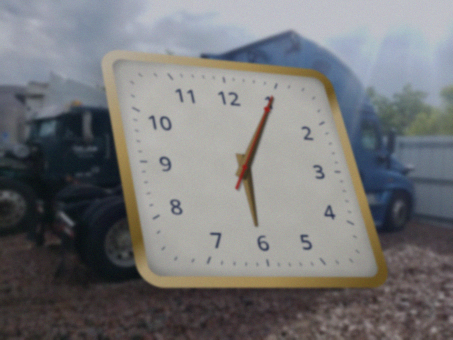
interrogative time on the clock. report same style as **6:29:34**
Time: **6:05:05**
